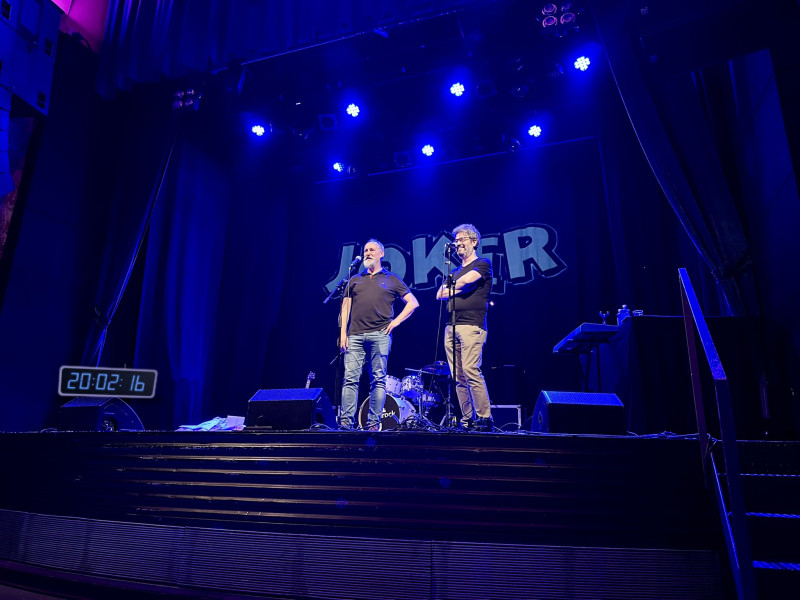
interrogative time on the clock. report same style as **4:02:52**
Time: **20:02:16**
